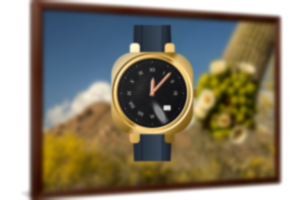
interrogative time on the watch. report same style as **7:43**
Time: **12:07**
